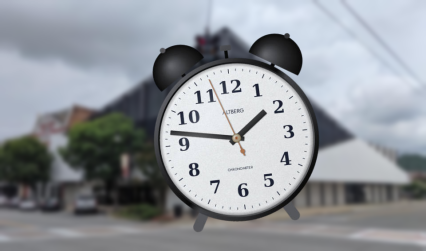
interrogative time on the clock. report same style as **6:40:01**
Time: **1:46:57**
